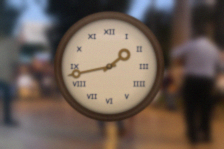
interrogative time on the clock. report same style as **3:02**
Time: **1:43**
